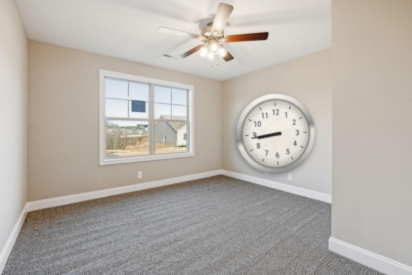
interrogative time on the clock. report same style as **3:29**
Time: **8:44**
